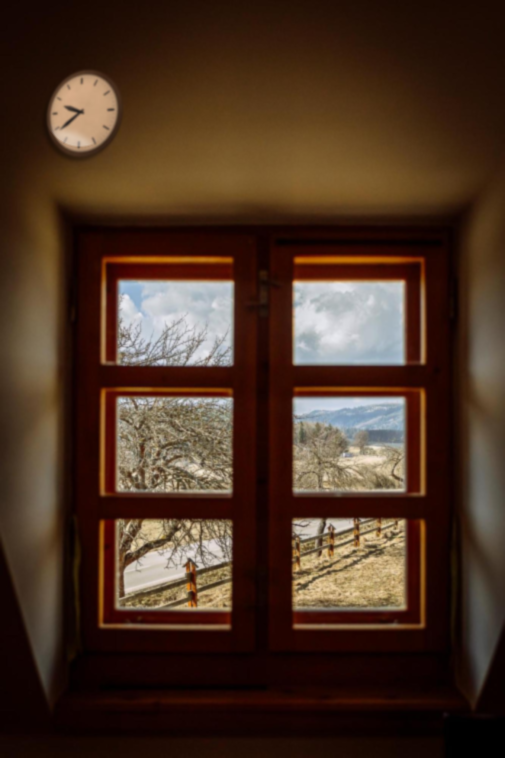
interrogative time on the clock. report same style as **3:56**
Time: **9:39**
